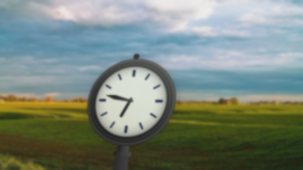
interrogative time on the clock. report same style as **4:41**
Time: **6:47**
